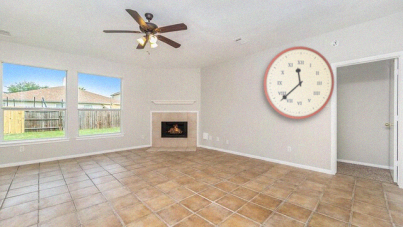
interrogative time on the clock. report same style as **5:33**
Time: **11:38**
